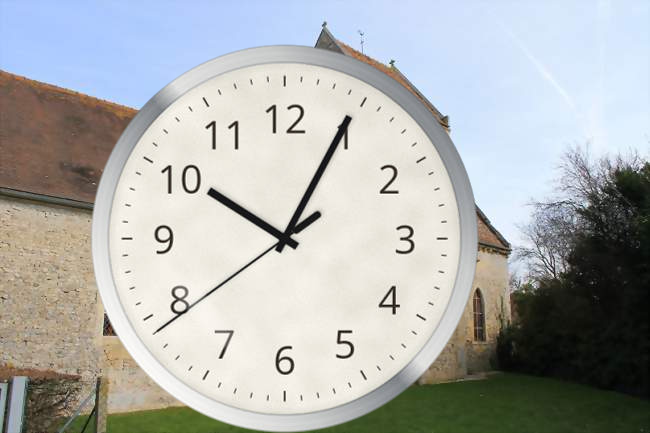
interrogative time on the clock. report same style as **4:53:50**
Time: **10:04:39**
